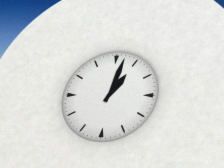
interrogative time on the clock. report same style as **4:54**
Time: **1:02**
